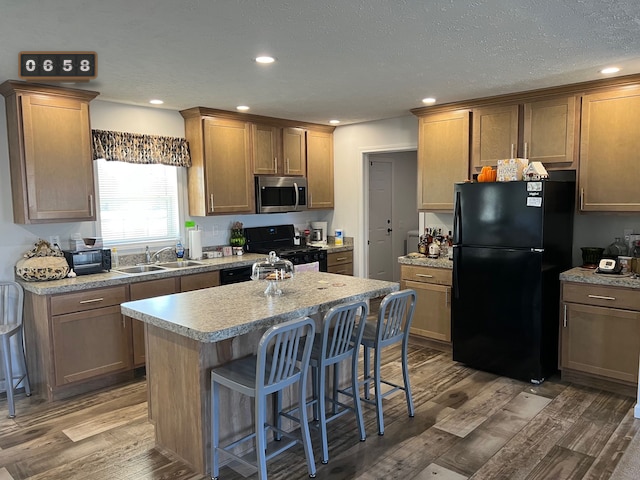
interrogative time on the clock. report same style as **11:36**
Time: **6:58**
